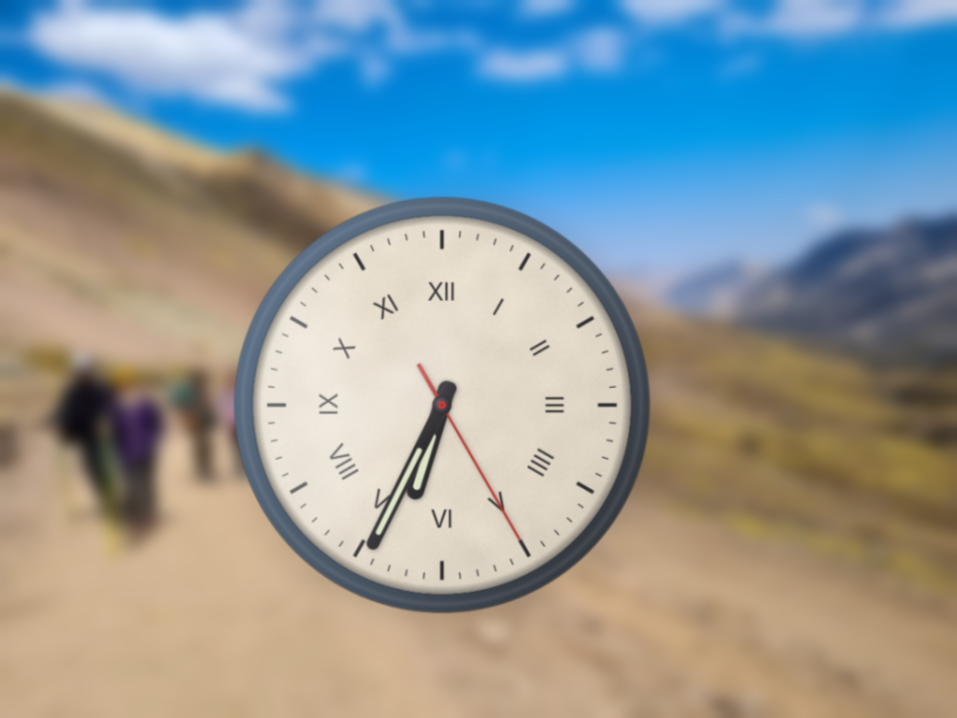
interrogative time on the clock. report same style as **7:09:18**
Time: **6:34:25**
